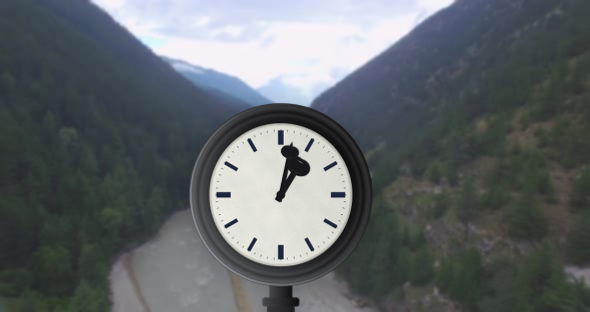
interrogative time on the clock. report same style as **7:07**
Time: **1:02**
